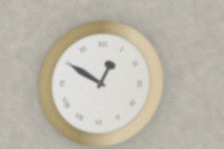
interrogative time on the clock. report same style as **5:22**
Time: **12:50**
